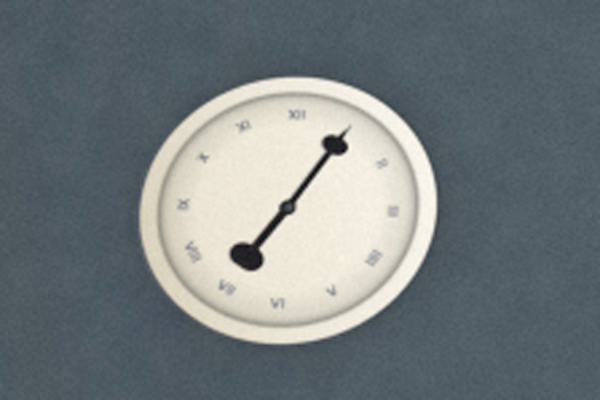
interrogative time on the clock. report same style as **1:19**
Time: **7:05**
